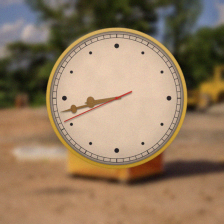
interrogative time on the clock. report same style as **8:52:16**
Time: **8:42:41**
